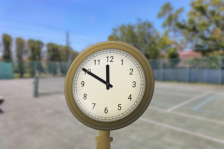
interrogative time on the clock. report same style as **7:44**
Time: **11:50**
